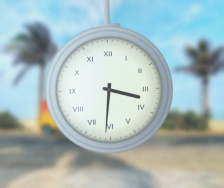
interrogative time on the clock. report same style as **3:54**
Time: **3:31**
